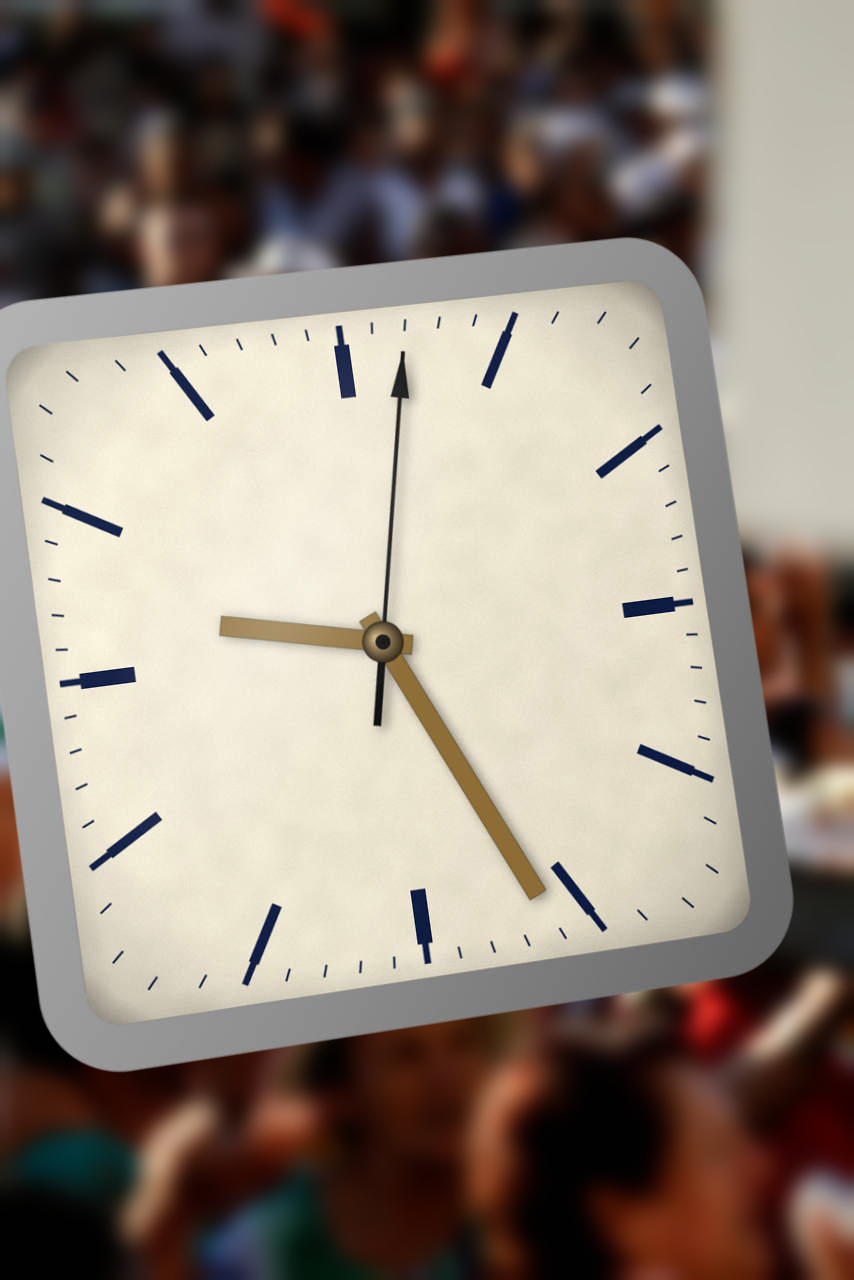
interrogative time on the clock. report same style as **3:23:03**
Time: **9:26:02**
